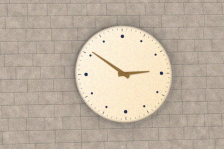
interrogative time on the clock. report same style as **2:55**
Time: **2:51**
